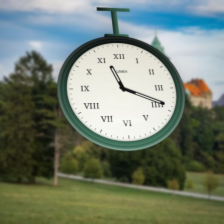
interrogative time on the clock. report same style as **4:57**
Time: **11:19**
